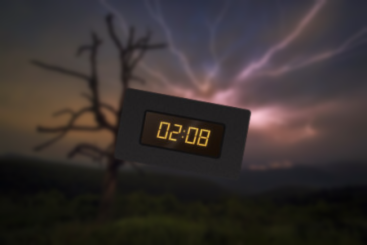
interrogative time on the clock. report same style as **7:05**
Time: **2:08**
